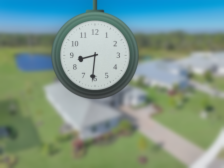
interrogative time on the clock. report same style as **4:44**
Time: **8:31**
